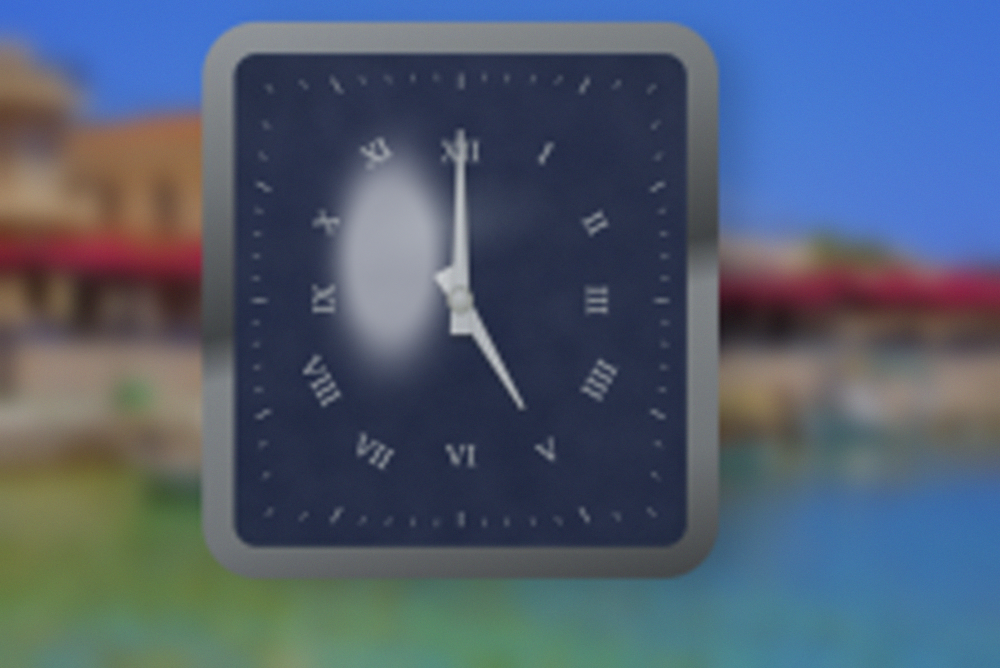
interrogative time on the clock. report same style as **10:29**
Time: **5:00**
